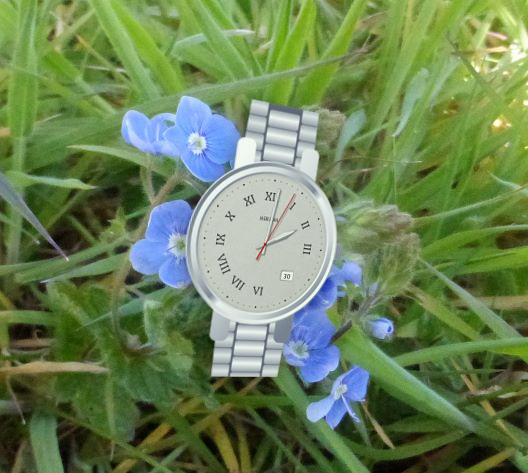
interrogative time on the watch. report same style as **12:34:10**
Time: **2:01:04**
